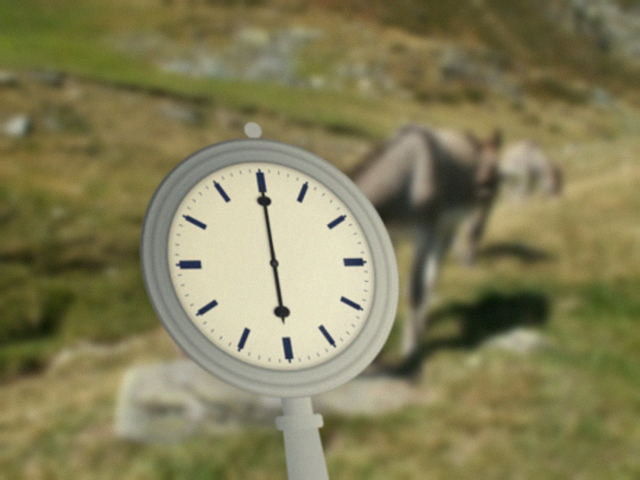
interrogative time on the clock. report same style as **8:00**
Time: **6:00**
